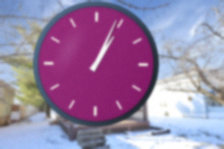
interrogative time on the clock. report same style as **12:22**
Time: **1:04**
